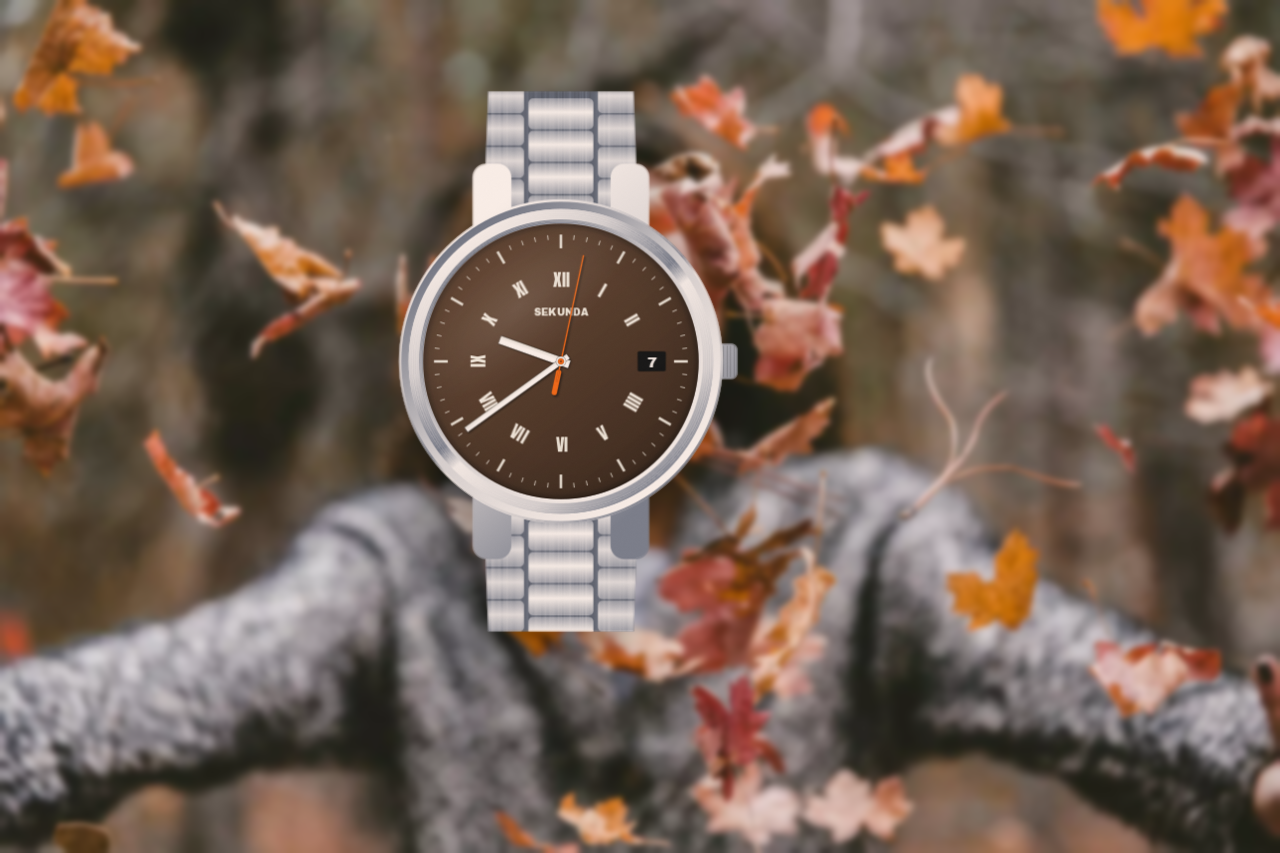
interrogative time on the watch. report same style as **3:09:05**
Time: **9:39:02**
